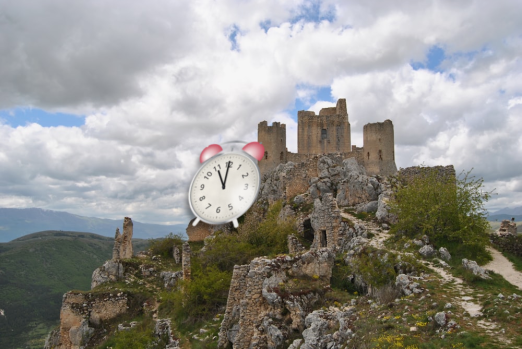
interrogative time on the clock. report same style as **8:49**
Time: **11:00**
